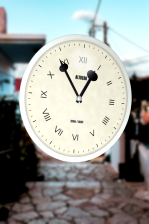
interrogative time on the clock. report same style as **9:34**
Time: **12:54**
